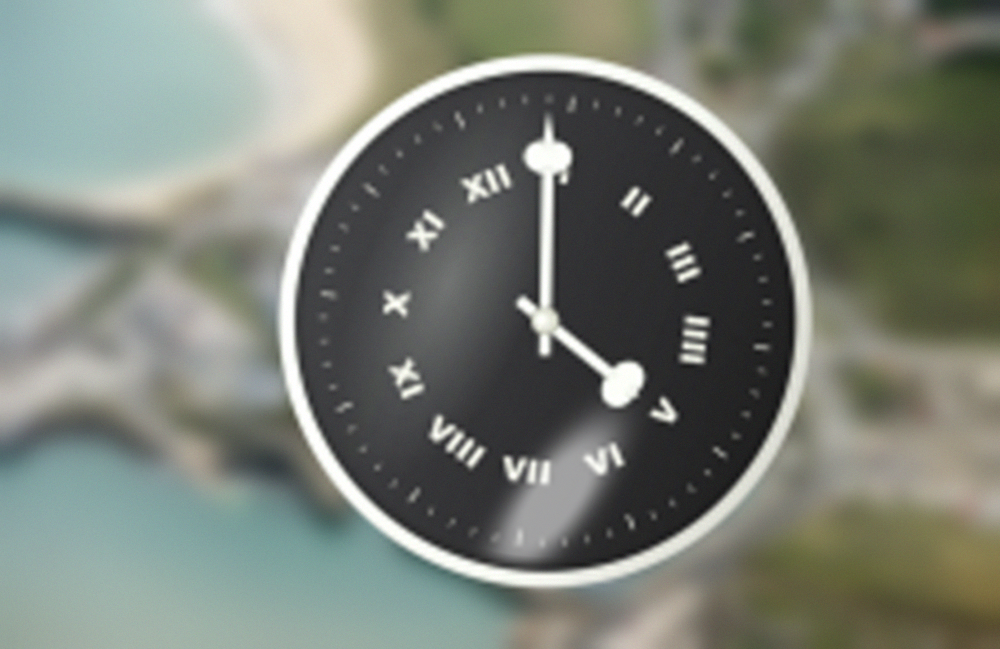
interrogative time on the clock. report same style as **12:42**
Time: **5:04**
